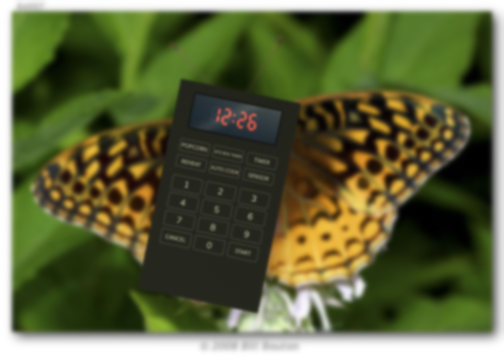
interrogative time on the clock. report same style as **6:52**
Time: **12:26**
